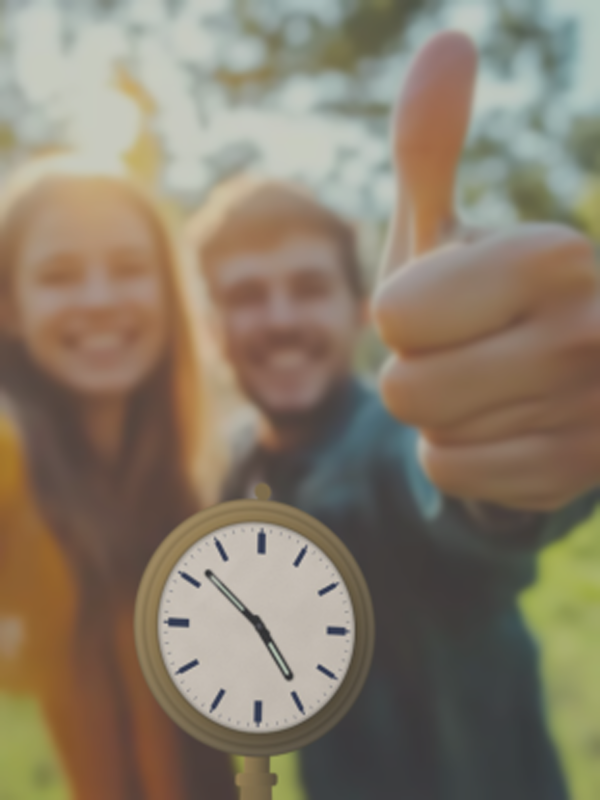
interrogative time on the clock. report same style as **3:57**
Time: **4:52**
